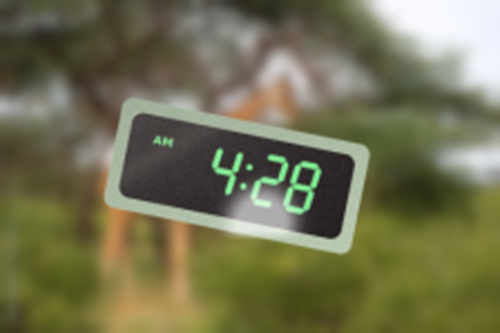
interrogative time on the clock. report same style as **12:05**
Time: **4:28**
